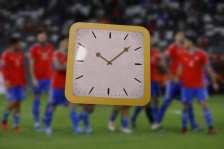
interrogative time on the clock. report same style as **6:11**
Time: **10:08**
